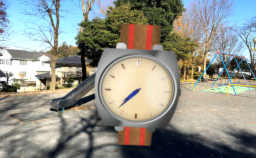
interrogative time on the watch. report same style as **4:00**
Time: **7:37**
